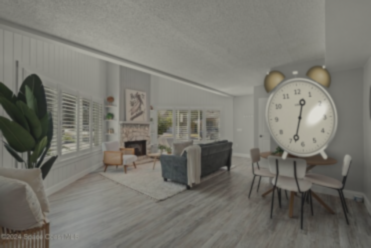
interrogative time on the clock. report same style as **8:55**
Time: **12:33**
